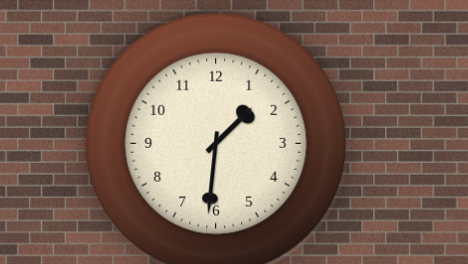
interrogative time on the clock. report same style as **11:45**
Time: **1:31**
